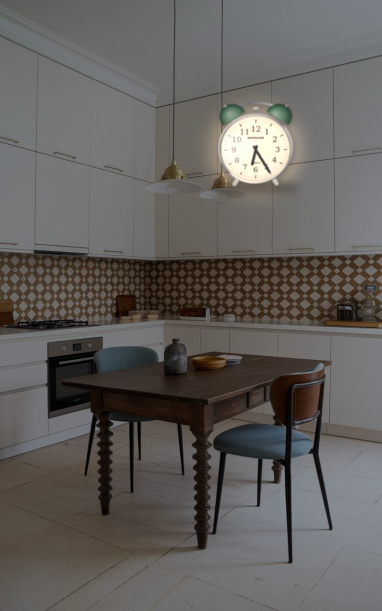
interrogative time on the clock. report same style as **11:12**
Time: **6:25**
